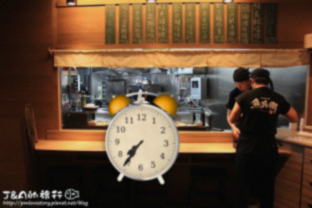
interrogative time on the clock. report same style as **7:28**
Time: **7:36**
